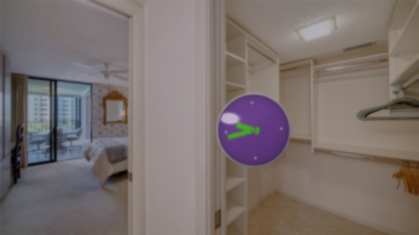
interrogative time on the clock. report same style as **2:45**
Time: **9:43**
